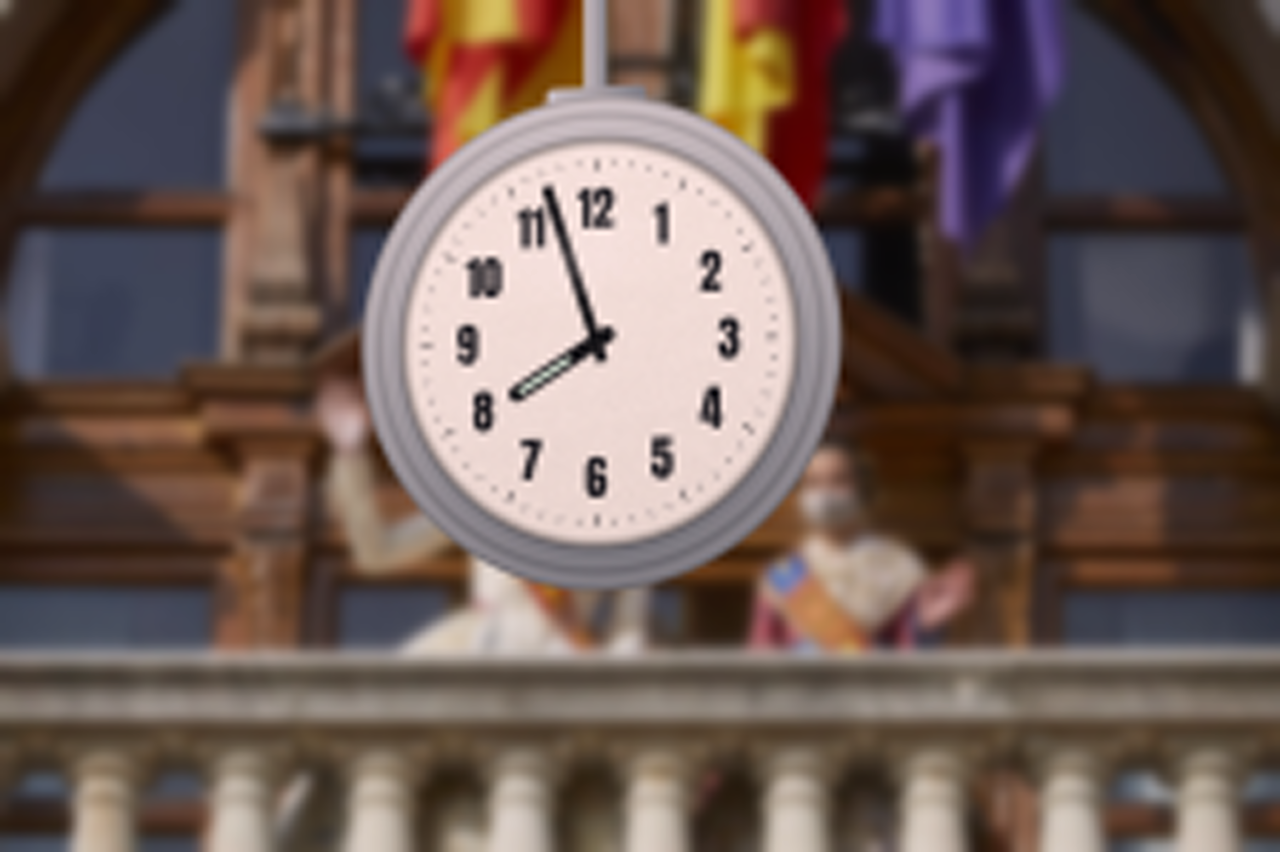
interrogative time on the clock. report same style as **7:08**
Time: **7:57**
